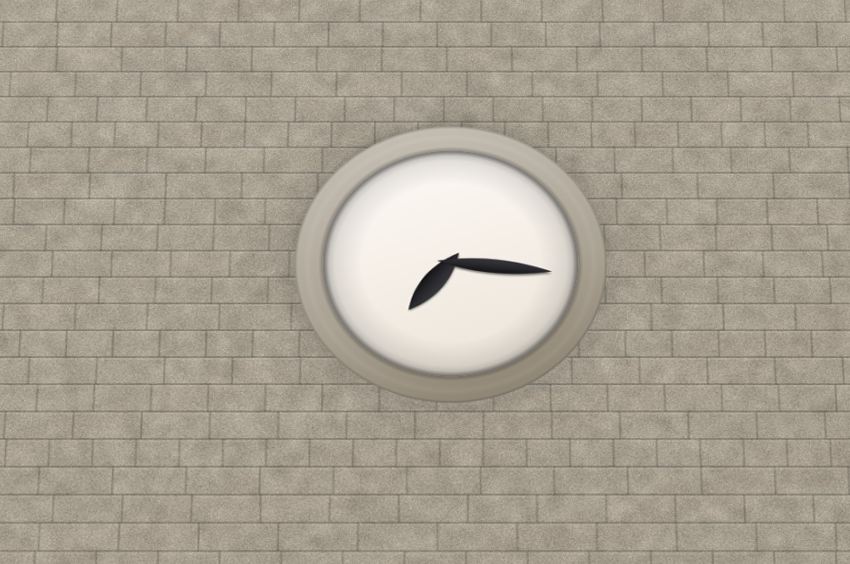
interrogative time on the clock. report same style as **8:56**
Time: **7:16**
